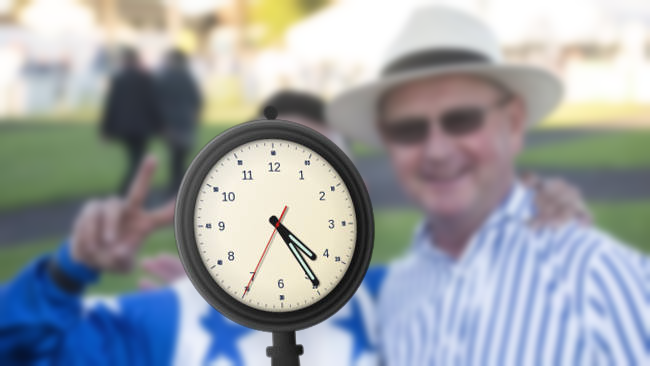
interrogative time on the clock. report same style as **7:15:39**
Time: **4:24:35**
